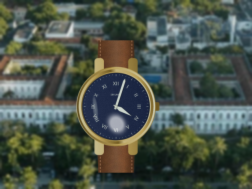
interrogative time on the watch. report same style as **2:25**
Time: **4:03**
